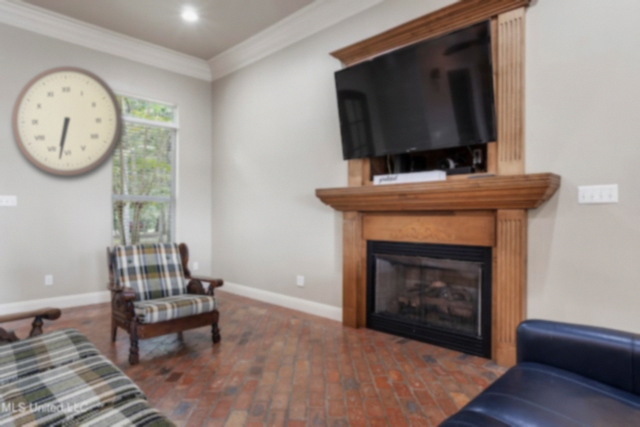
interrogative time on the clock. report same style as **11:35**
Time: **6:32**
